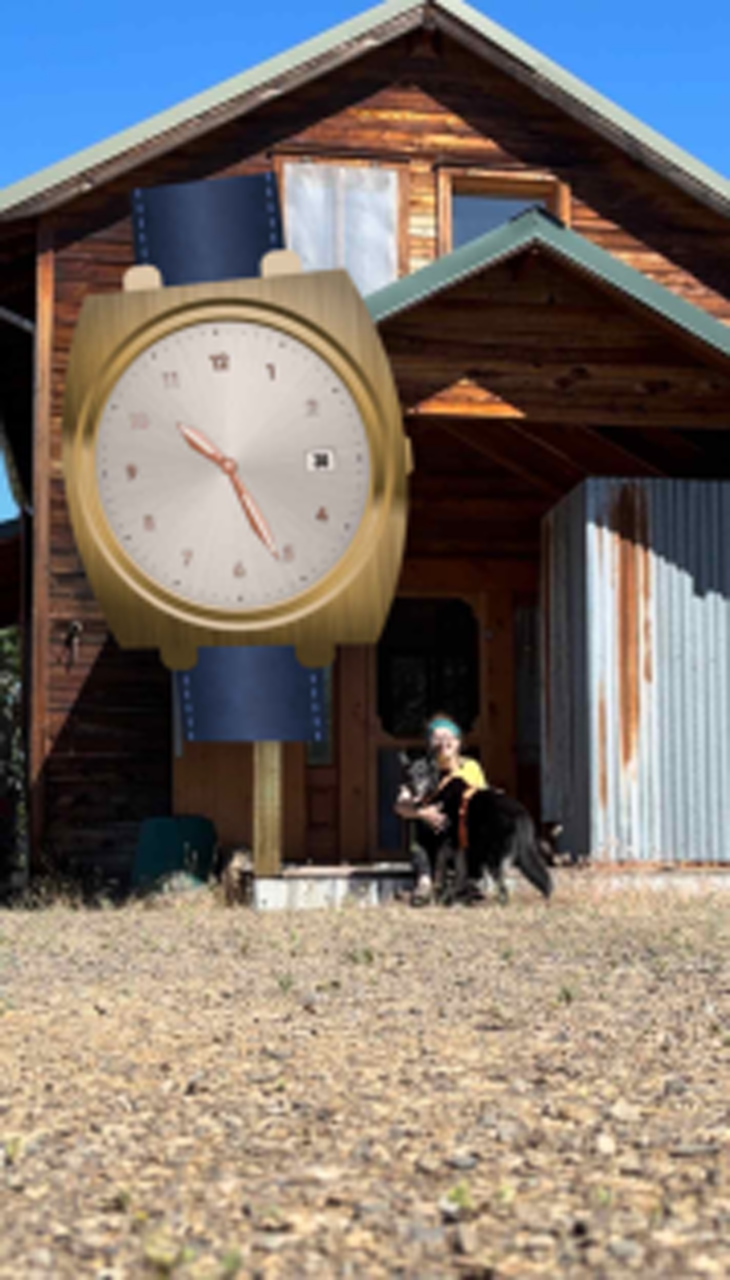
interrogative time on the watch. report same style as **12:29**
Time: **10:26**
